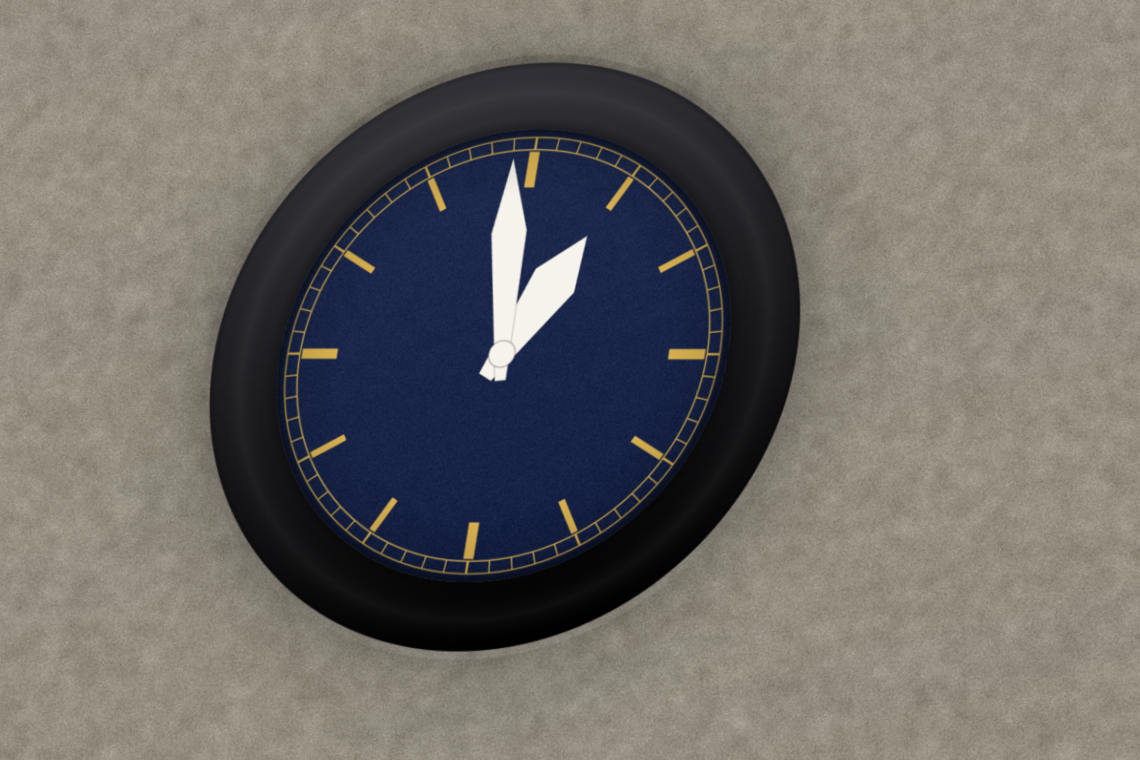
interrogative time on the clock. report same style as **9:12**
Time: **12:59**
